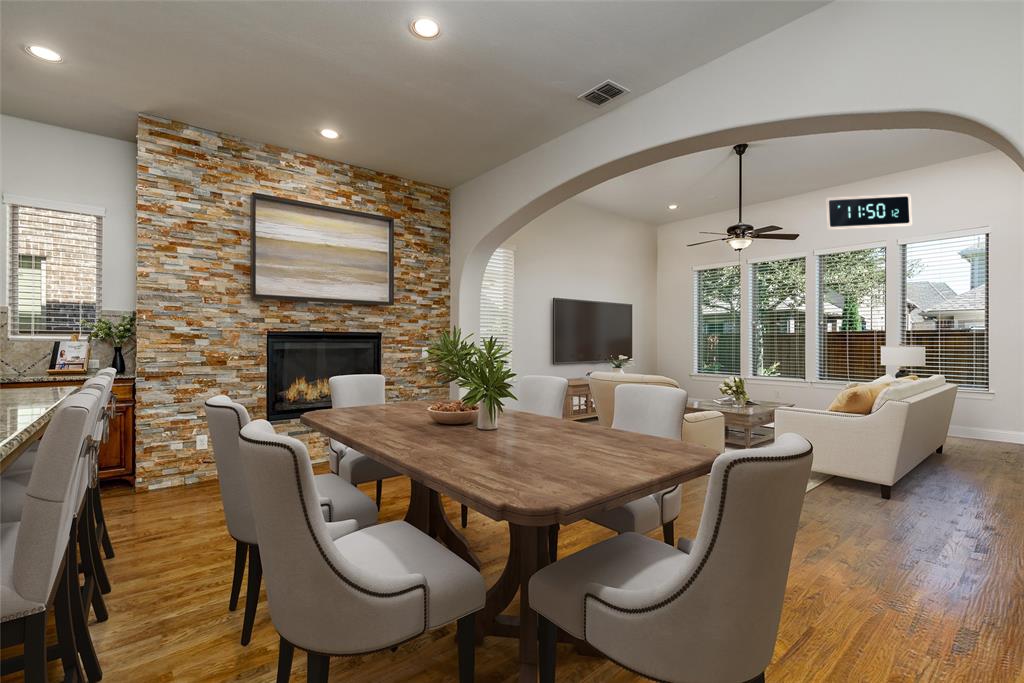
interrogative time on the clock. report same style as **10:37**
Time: **11:50**
